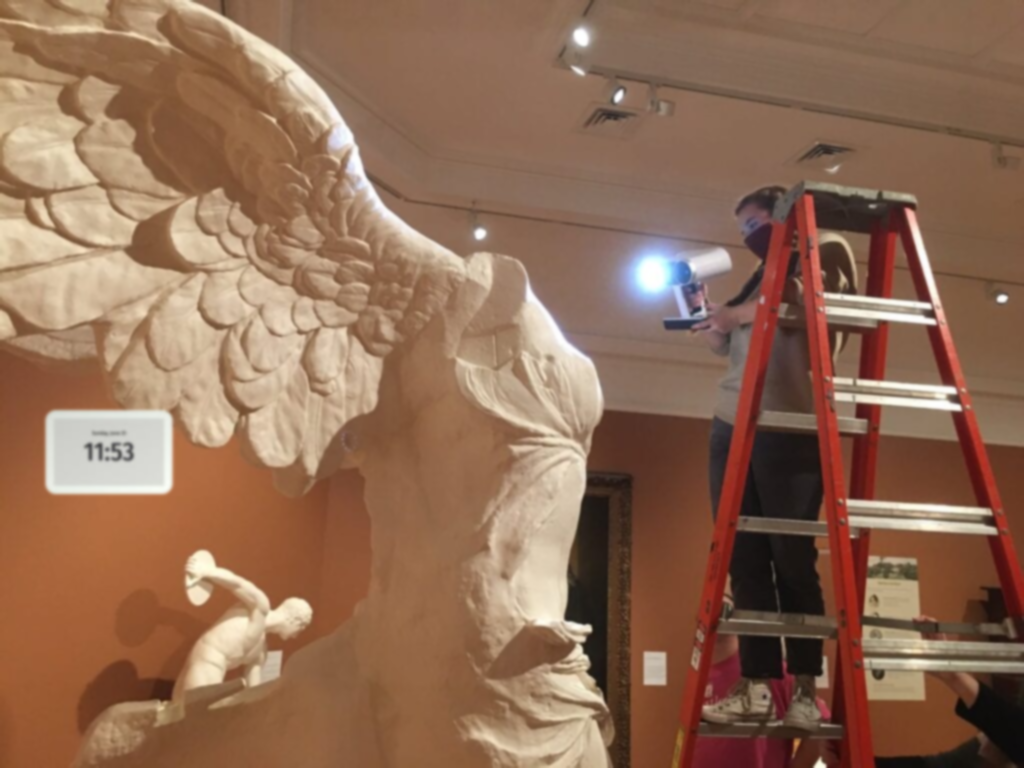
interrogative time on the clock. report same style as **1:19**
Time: **11:53**
